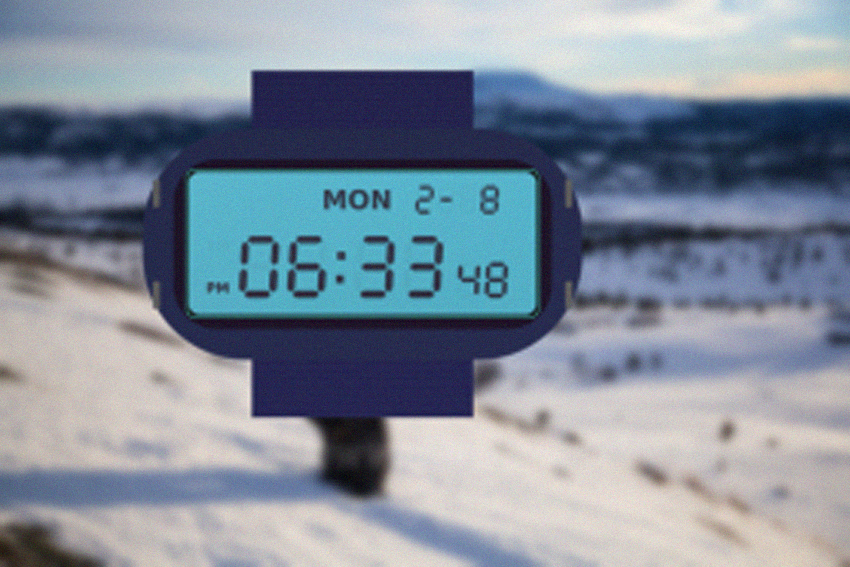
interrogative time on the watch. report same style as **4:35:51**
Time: **6:33:48**
